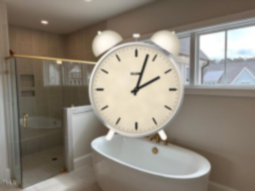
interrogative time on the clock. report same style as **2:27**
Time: **2:03**
